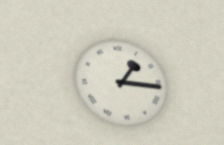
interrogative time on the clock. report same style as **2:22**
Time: **1:16**
